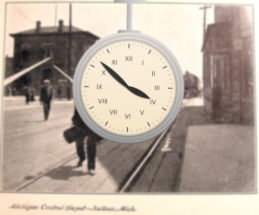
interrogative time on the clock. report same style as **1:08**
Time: **3:52**
